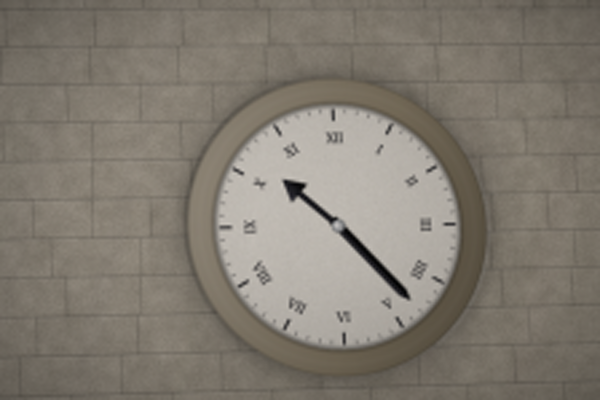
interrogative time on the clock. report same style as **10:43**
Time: **10:23**
